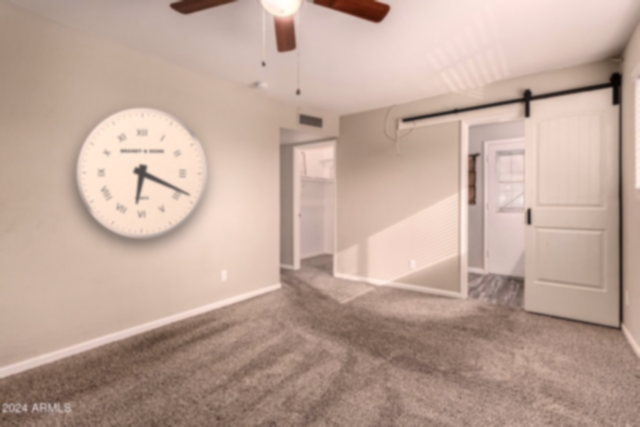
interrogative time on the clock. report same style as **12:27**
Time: **6:19**
